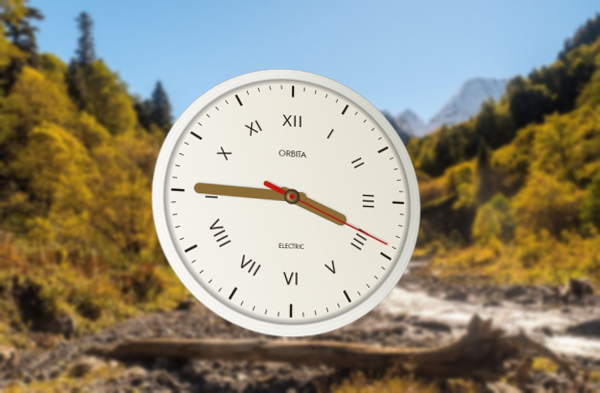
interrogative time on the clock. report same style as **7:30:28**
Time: **3:45:19**
